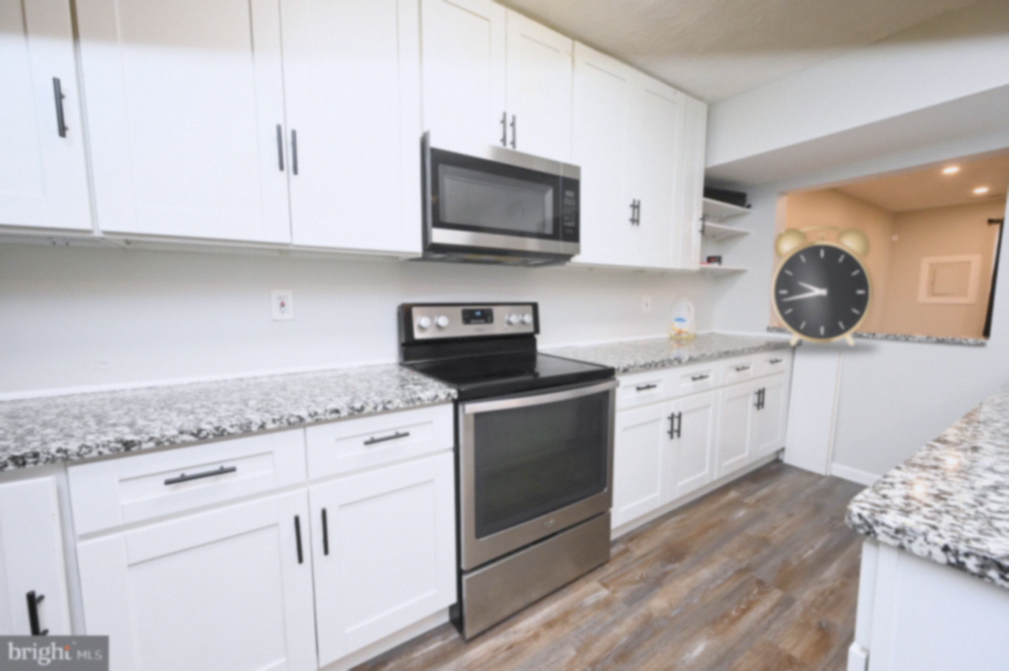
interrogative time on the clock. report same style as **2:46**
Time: **9:43**
